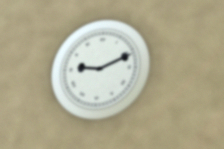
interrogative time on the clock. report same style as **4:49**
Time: **9:11**
